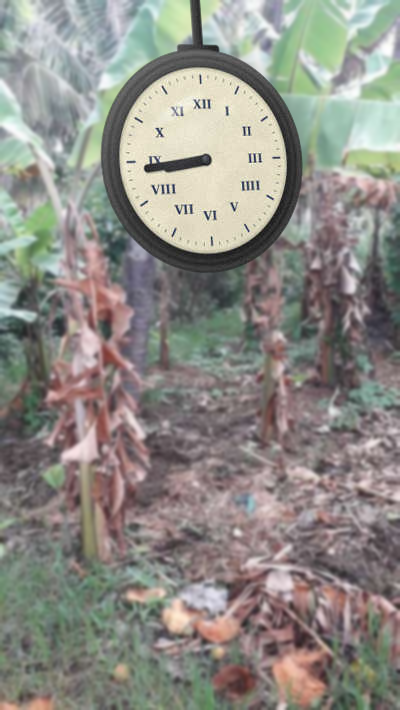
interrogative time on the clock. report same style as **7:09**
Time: **8:44**
